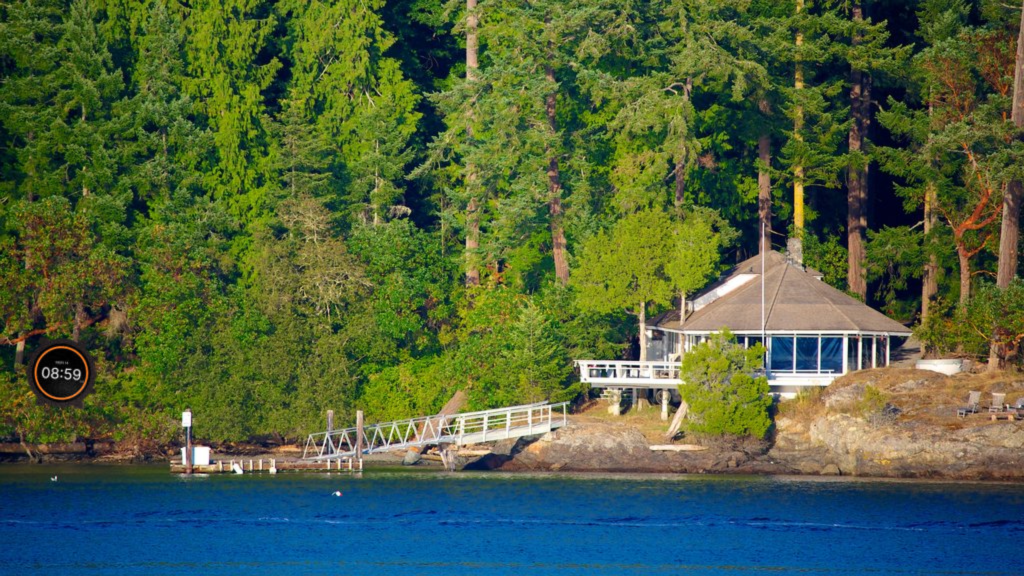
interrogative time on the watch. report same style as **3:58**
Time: **8:59**
